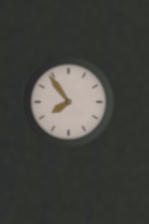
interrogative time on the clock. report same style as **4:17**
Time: **7:54**
